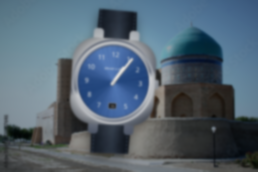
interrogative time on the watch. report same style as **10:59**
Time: **1:06**
